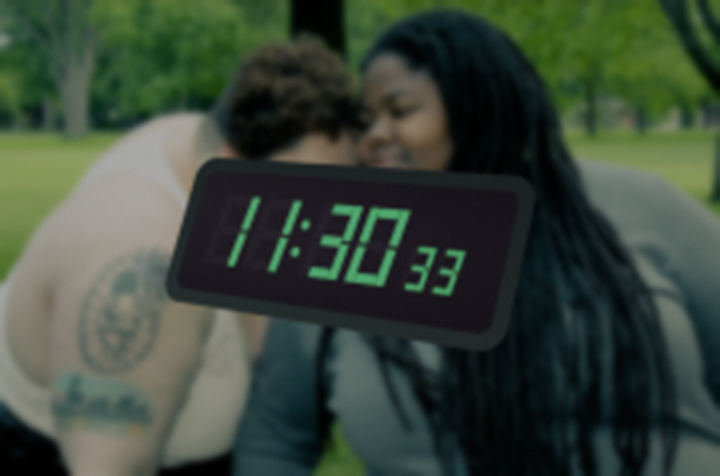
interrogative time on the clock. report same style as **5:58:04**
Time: **11:30:33**
